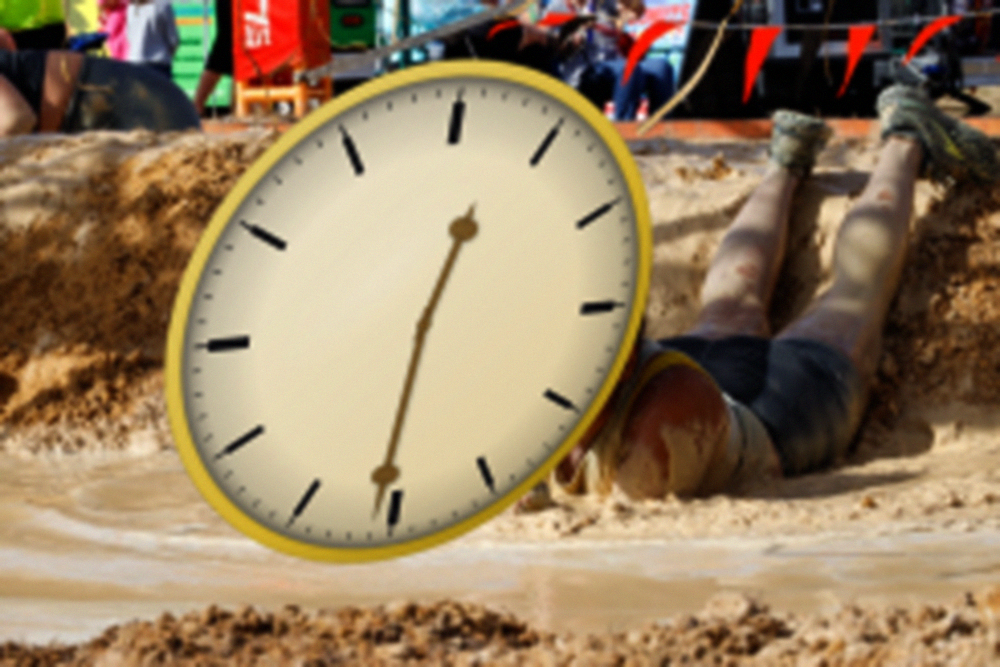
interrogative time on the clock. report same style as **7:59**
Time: **12:31**
